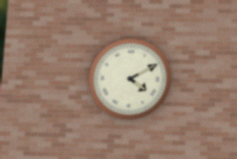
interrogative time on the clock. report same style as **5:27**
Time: **4:10**
